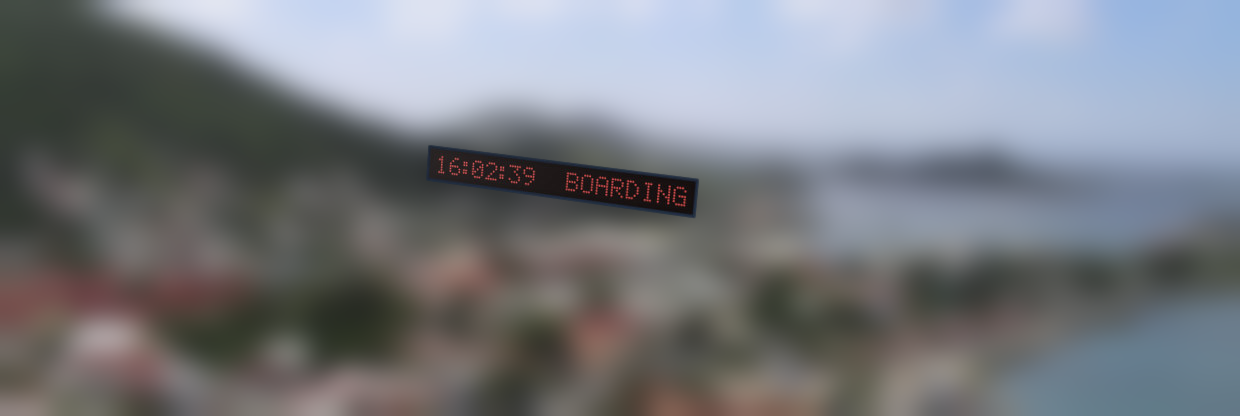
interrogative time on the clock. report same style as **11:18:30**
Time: **16:02:39**
